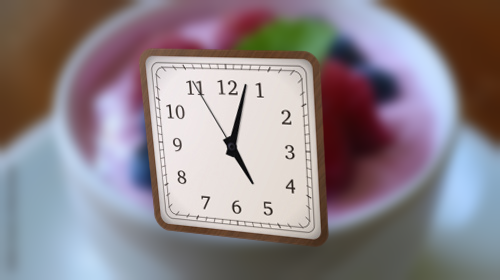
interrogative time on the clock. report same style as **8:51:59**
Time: **5:02:55**
